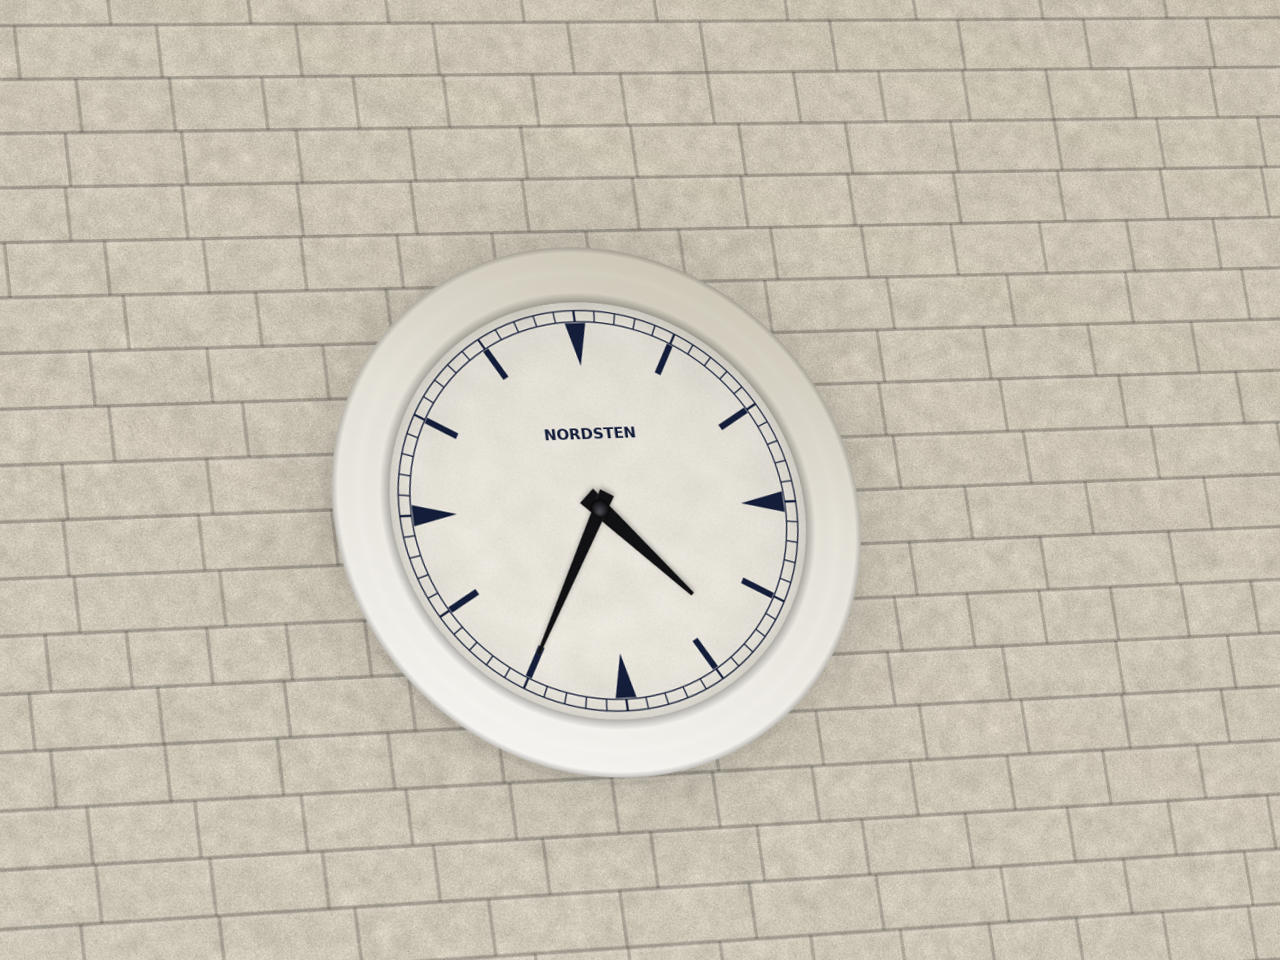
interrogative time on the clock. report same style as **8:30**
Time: **4:35**
